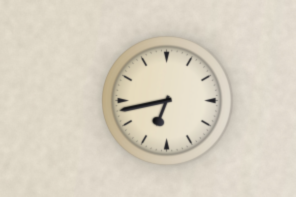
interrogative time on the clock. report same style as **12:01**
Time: **6:43**
